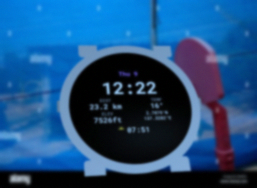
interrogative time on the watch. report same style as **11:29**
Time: **12:22**
